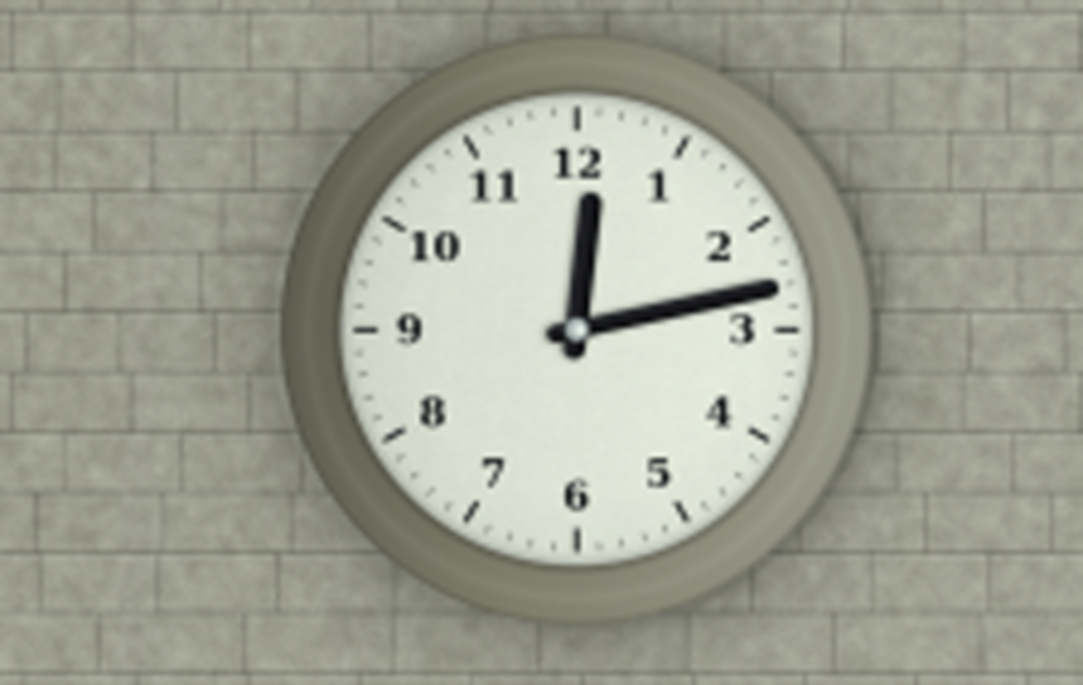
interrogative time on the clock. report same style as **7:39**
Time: **12:13**
